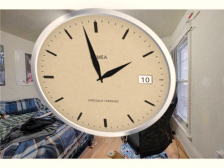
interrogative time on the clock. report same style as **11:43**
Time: **1:58**
